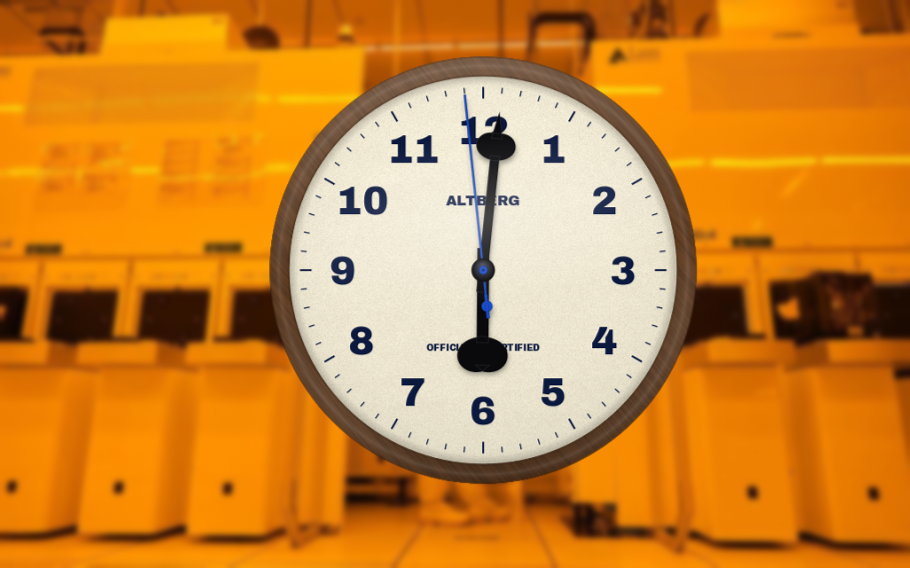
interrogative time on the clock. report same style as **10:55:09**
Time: **6:00:59**
